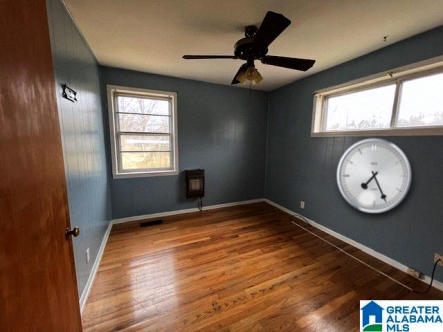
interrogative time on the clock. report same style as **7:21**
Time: **7:26**
